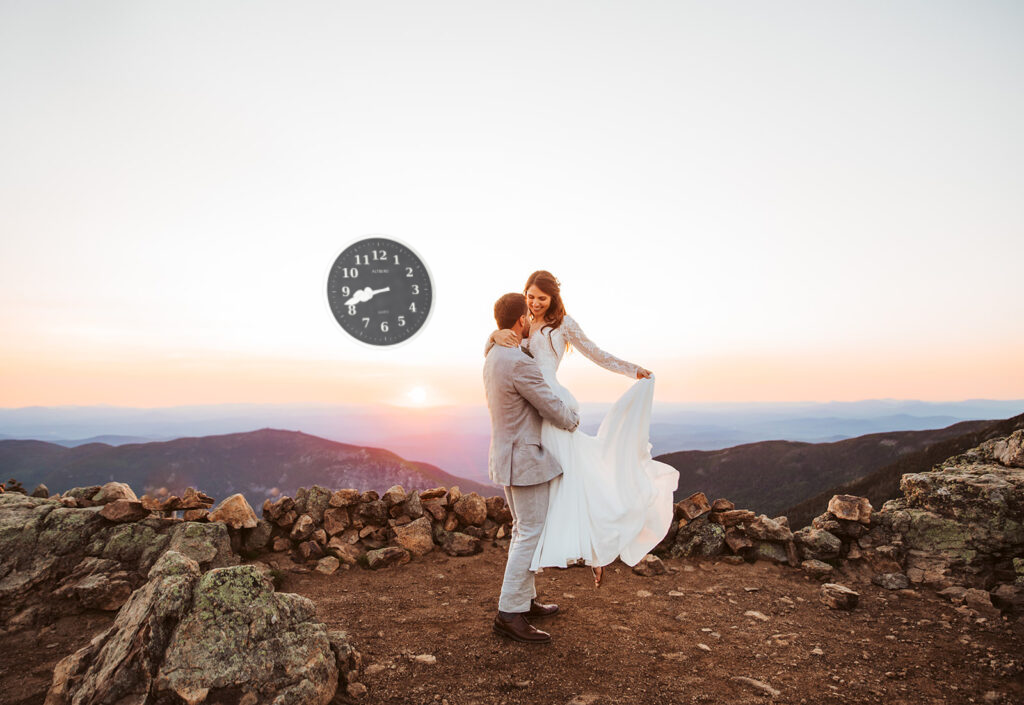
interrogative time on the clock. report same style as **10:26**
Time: **8:42**
